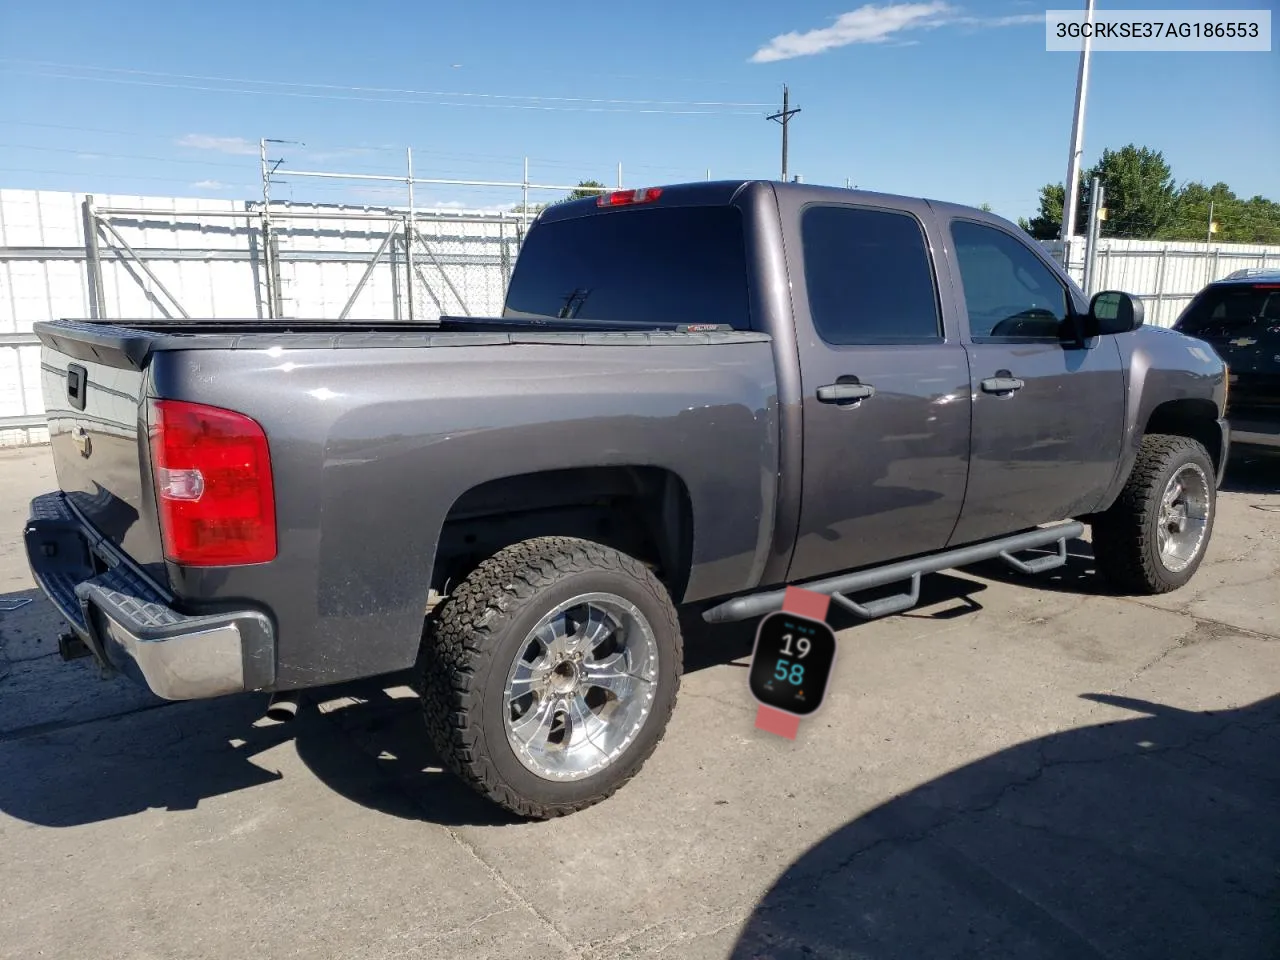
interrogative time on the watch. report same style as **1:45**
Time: **19:58**
